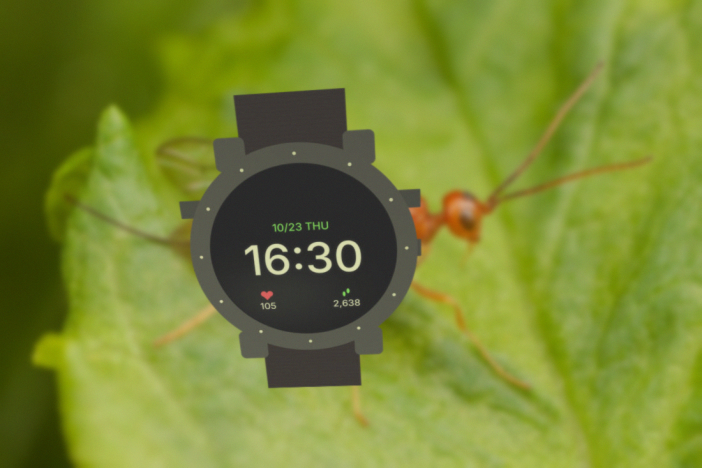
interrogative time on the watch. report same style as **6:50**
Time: **16:30**
